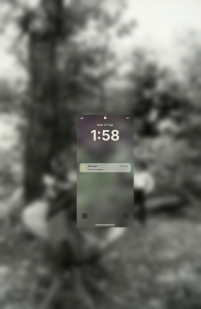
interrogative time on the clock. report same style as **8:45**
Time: **1:58**
